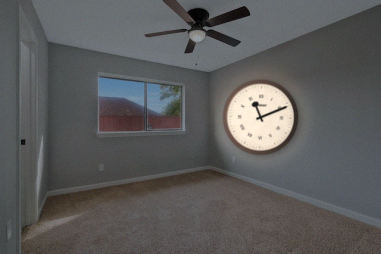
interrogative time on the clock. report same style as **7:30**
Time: **11:11**
